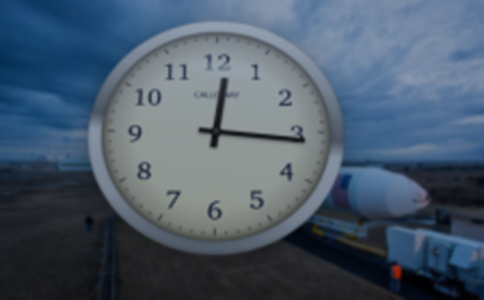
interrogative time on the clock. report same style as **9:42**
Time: **12:16**
